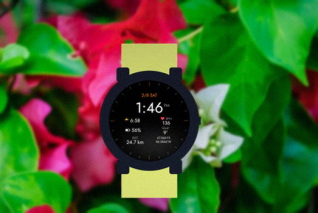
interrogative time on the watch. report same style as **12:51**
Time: **1:46**
